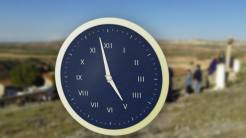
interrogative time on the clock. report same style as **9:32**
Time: **4:58**
